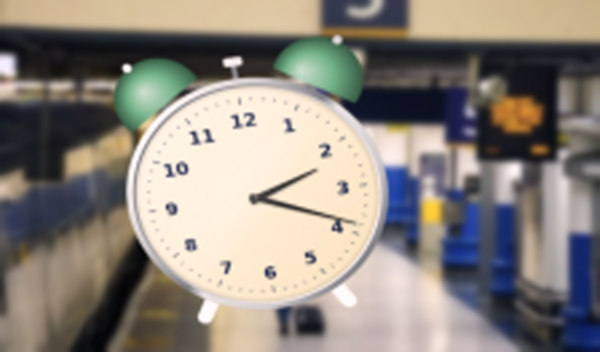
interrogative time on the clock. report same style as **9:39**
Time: **2:19**
